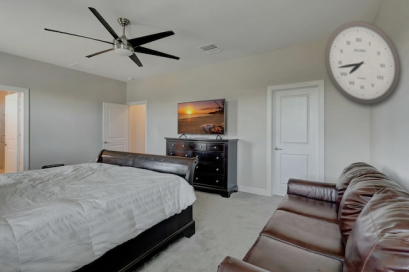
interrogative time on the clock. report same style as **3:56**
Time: **7:43**
